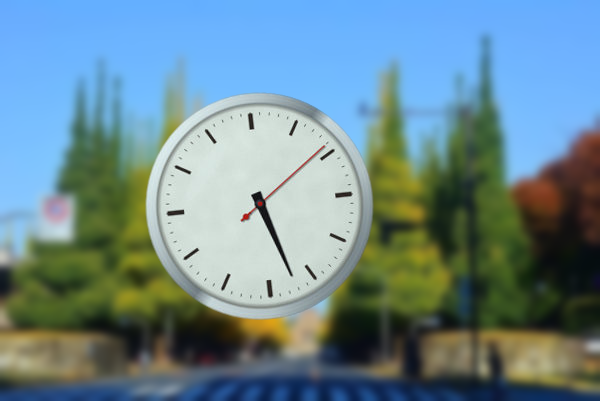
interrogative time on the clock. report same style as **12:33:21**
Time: **5:27:09**
